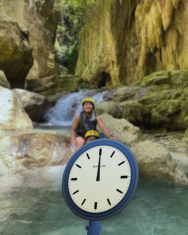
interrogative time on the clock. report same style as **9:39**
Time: **12:00**
